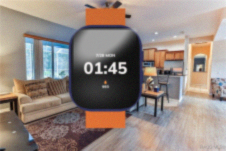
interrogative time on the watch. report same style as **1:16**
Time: **1:45**
